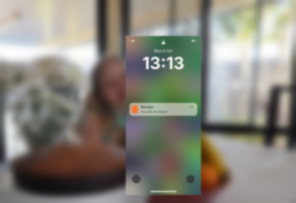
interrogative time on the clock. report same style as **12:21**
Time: **13:13**
